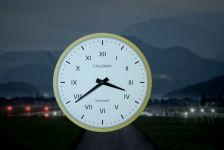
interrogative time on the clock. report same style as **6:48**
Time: **3:39**
